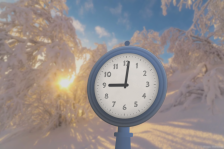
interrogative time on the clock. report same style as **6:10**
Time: **9:01**
